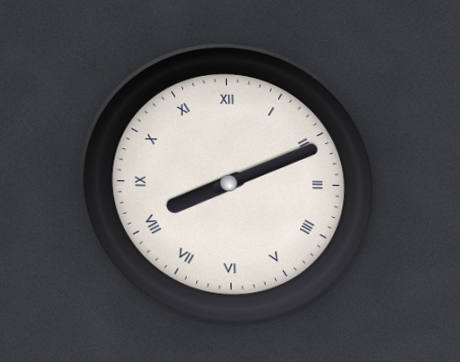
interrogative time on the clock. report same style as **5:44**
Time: **8:11**
